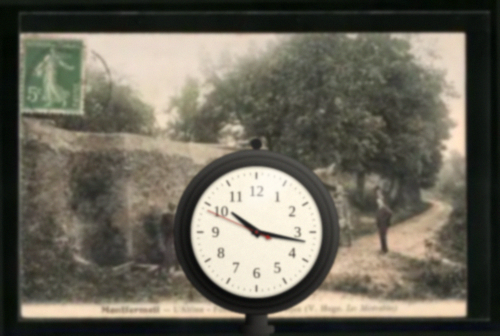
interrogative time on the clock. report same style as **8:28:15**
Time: **10:16:49**
